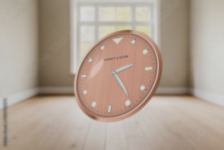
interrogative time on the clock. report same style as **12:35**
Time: **2:24**
